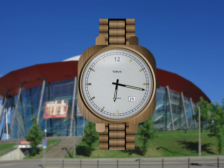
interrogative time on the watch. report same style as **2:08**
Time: **6:17**
